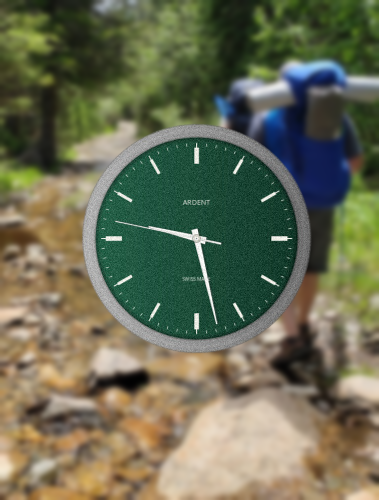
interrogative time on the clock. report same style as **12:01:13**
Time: **9:27:47**
